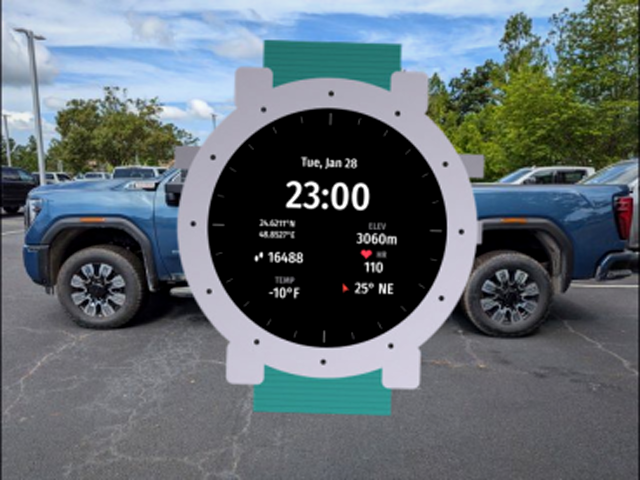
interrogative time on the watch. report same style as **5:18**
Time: **23:00**
